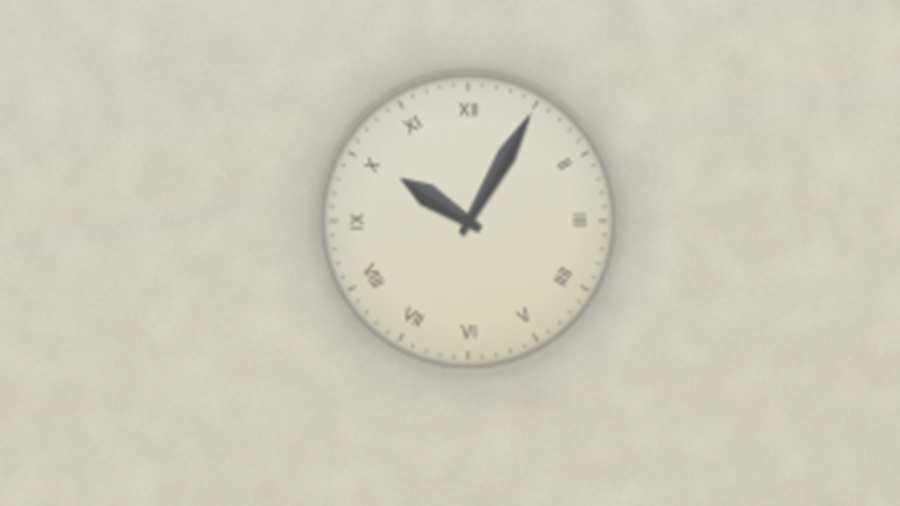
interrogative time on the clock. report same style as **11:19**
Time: **10:05**
